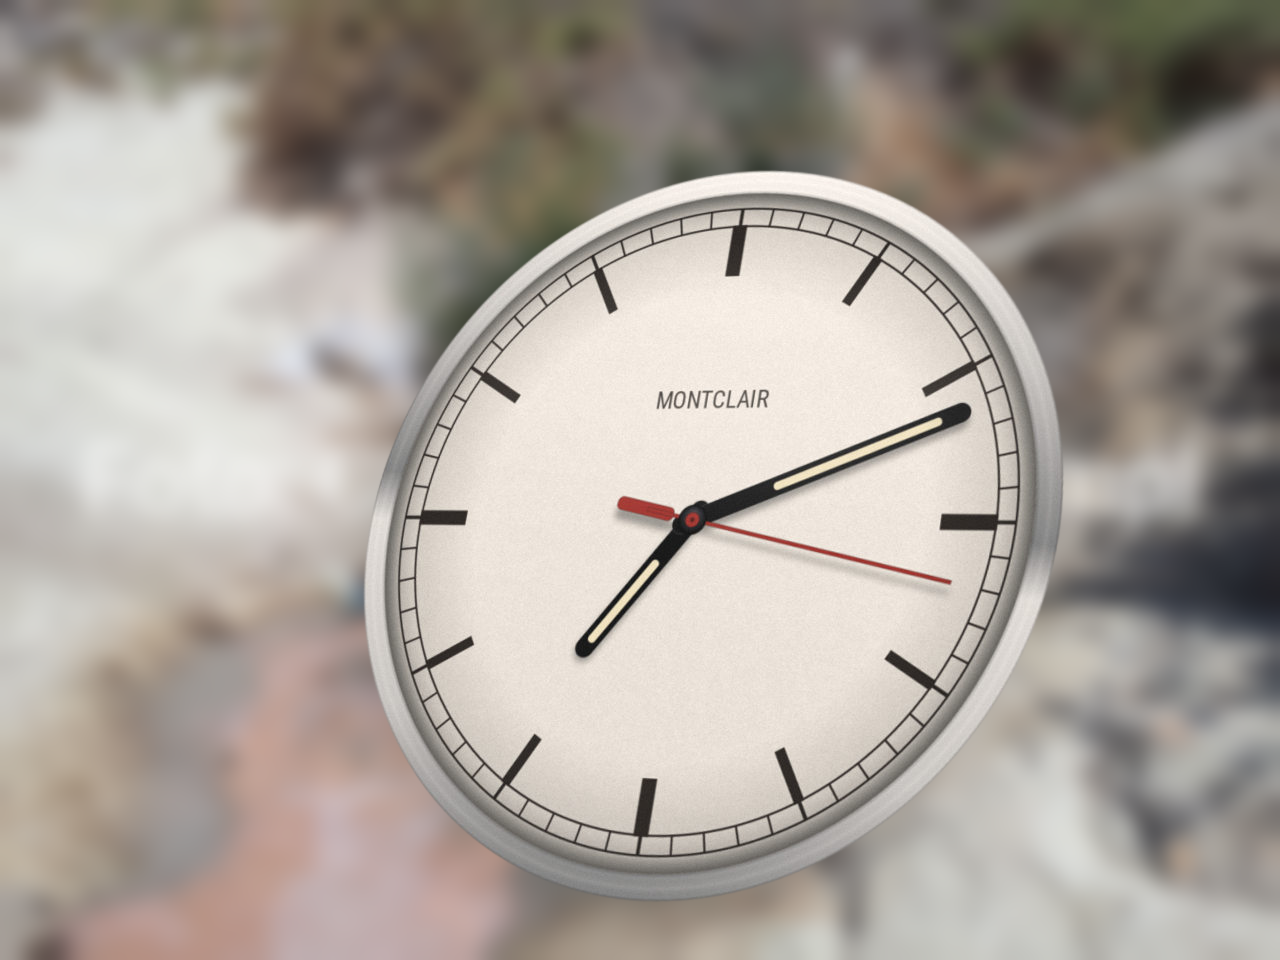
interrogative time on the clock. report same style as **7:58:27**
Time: **7:11:17**
